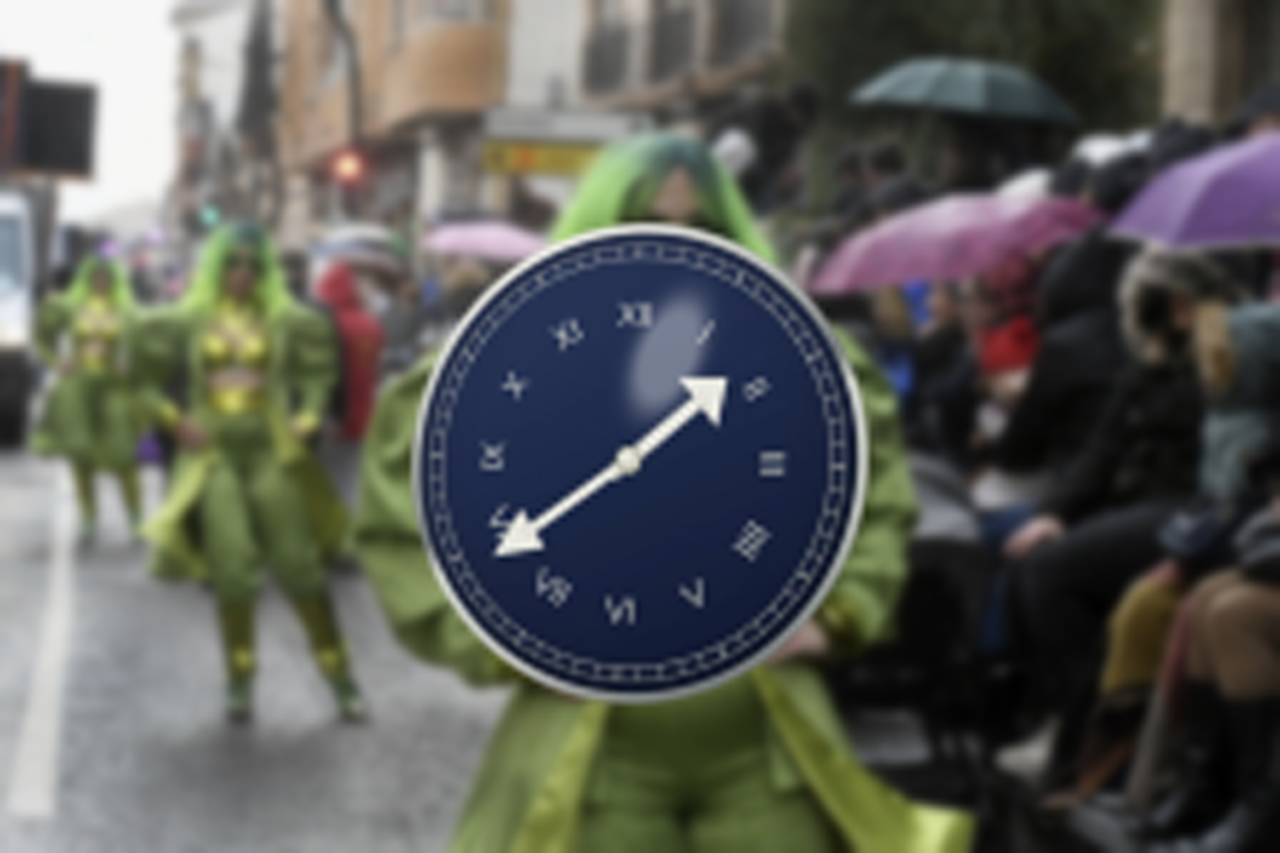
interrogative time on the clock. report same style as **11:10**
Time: **1:39**
